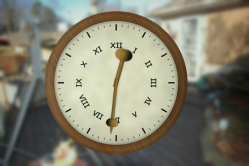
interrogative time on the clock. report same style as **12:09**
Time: **12:31**
